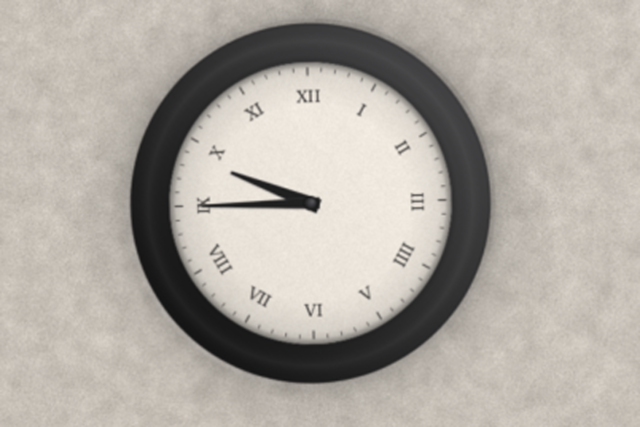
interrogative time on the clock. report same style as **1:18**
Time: **9:45**
